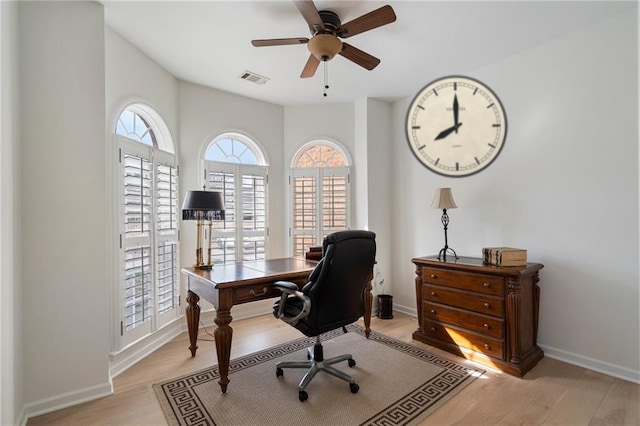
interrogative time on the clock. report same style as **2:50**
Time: **8:00**
